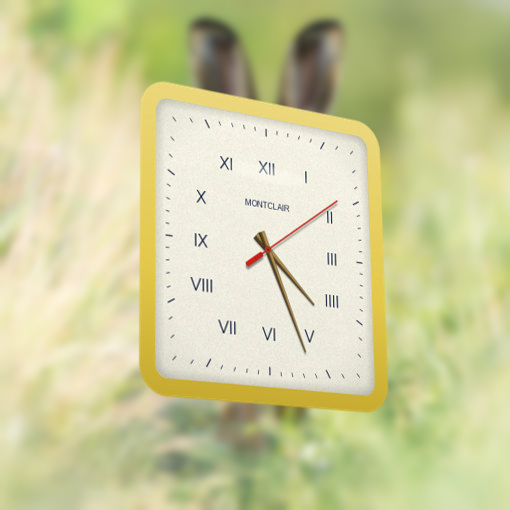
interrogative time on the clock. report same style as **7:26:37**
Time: **4:26:09**
